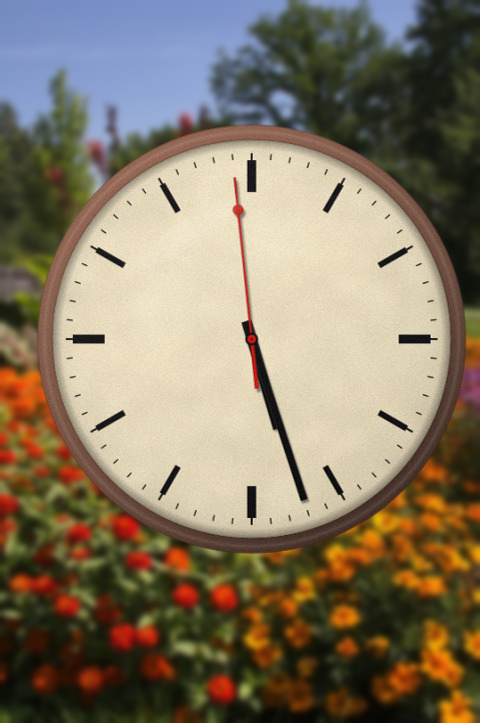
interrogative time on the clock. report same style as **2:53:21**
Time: **5:26:59**
